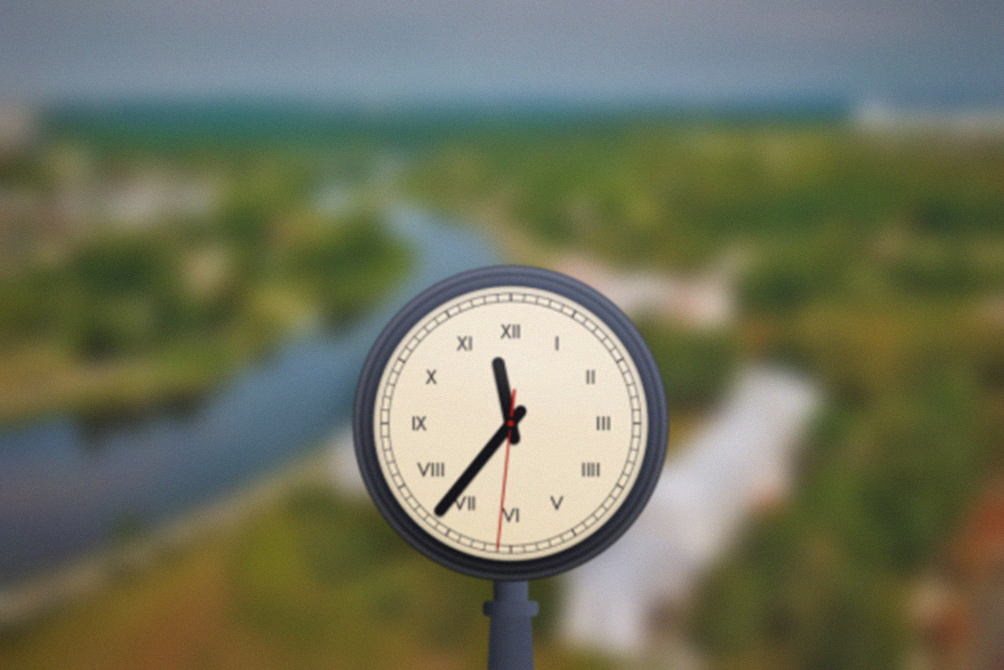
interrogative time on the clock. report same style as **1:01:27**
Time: **11:36:31**
